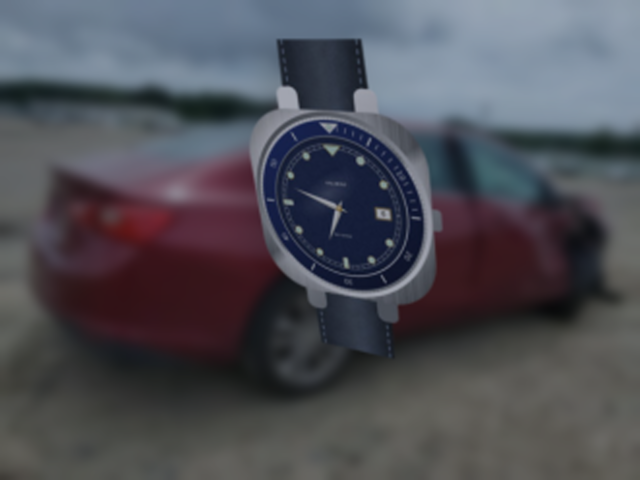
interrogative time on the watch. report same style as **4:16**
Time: **6:48**
